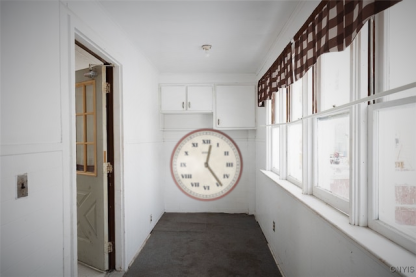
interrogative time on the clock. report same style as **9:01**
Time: **12:24**
